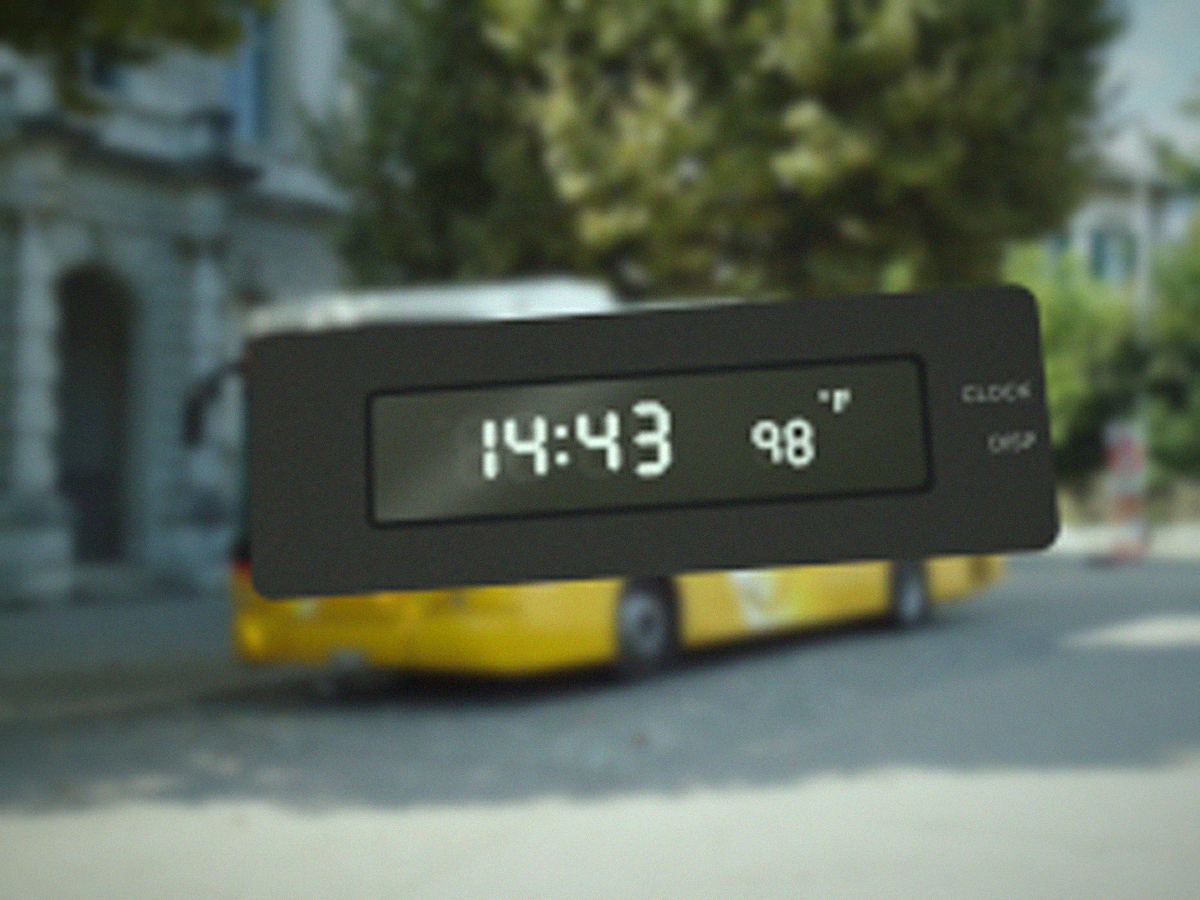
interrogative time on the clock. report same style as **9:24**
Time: **14:43**
